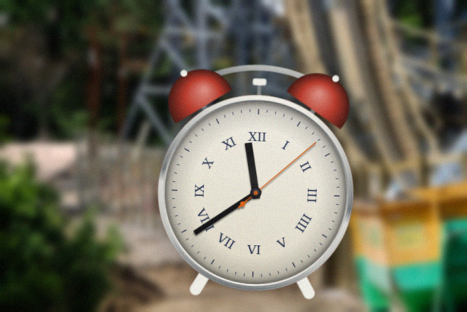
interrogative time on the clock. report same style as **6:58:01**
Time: **11:39:08**
